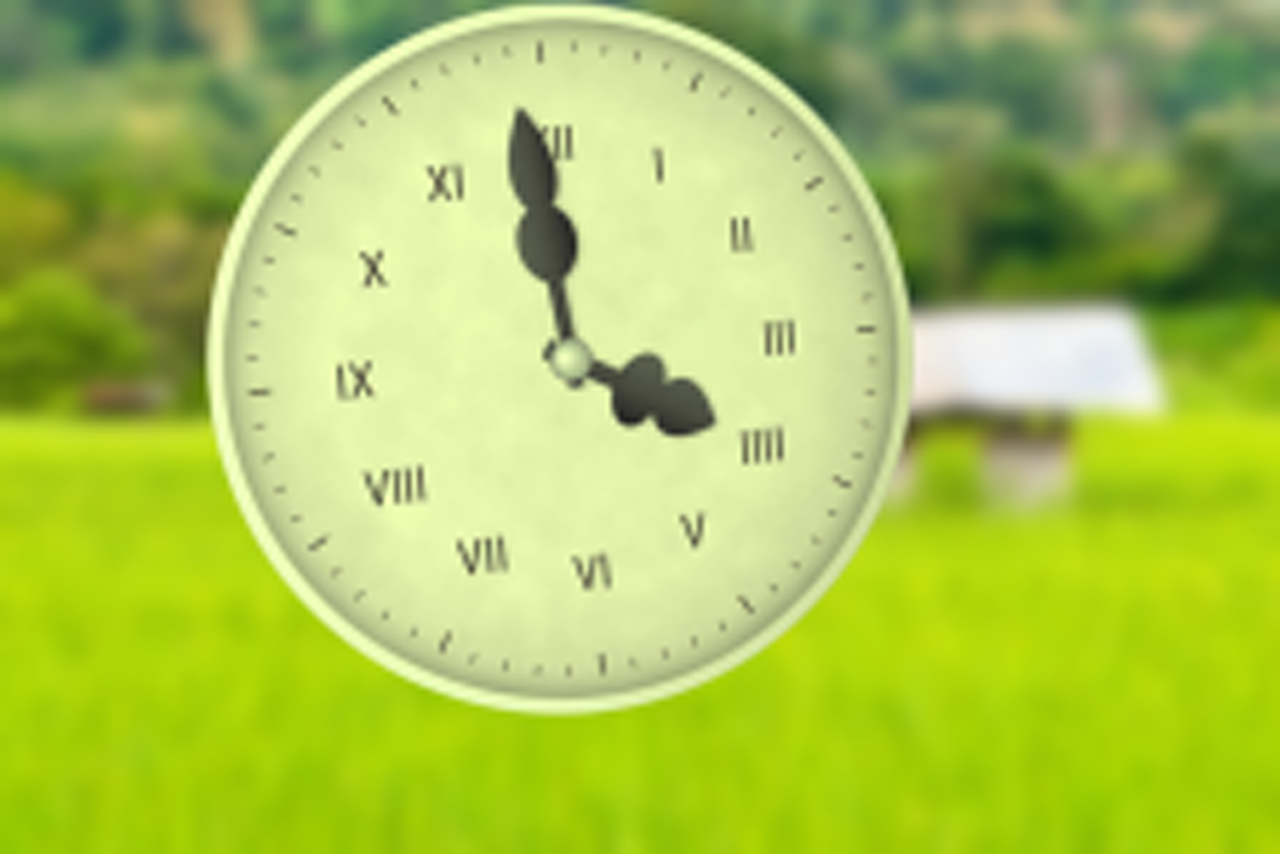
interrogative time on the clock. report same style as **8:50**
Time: **3:59**
